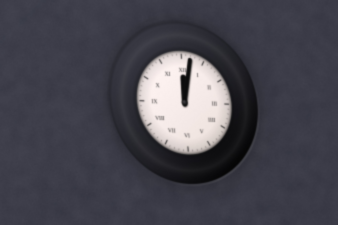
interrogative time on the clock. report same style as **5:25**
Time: **12:02**
